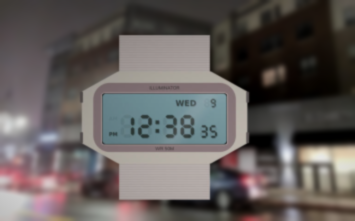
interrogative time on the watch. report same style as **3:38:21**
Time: **12:38:35**
